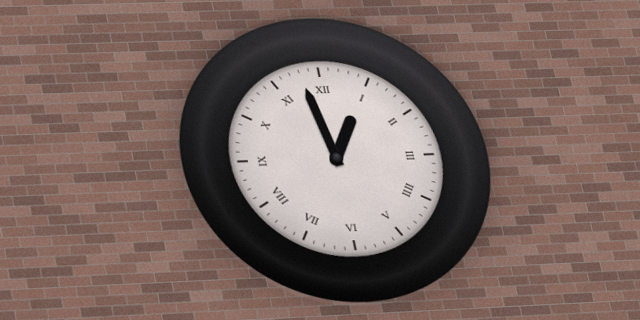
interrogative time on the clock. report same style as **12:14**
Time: **12:58**
